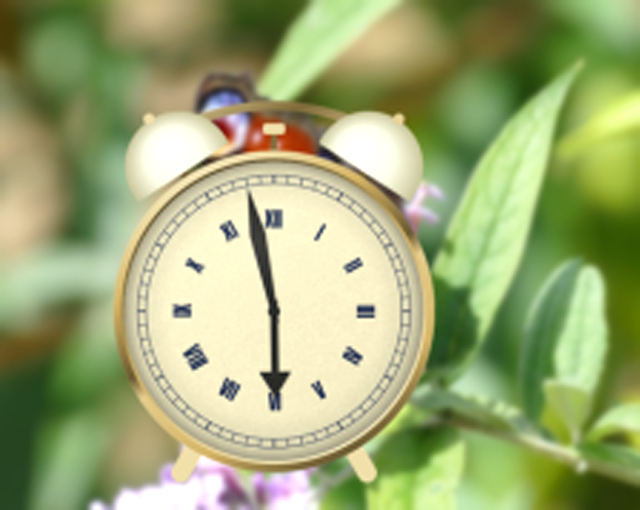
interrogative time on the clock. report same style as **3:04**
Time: **5:58**
